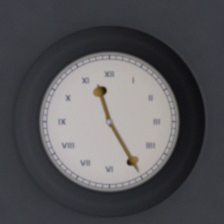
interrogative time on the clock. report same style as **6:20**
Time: **11:25**
